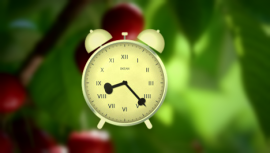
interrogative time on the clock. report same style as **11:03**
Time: **8:23**
